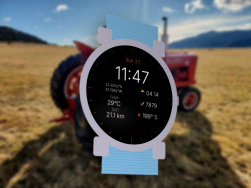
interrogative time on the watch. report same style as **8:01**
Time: **11:47**
